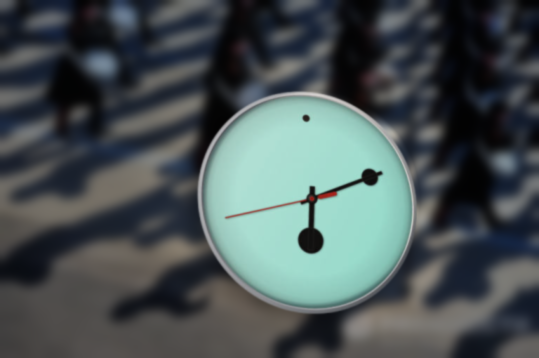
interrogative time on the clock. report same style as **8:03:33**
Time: **6:11:43**
